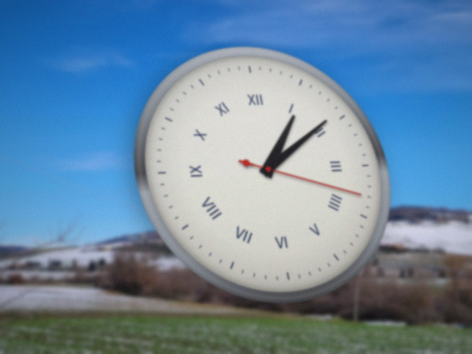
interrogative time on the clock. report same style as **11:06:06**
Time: **1:09:18**
